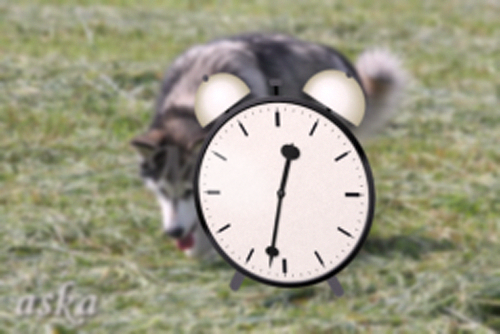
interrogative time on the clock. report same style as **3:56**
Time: **12:32**
